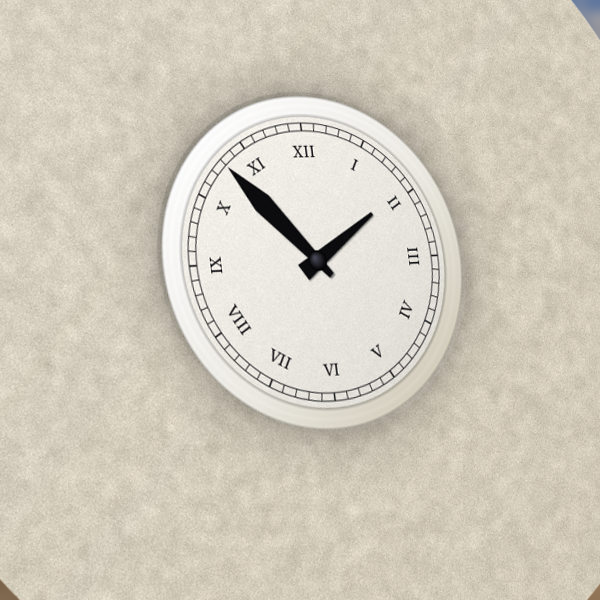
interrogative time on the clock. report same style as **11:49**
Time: **1:53**
